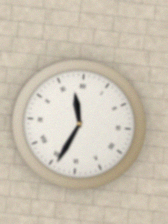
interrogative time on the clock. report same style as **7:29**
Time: **11:34**
